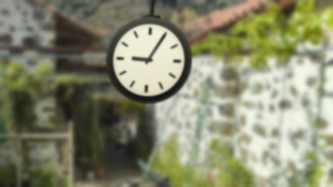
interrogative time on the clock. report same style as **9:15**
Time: **9:05**
